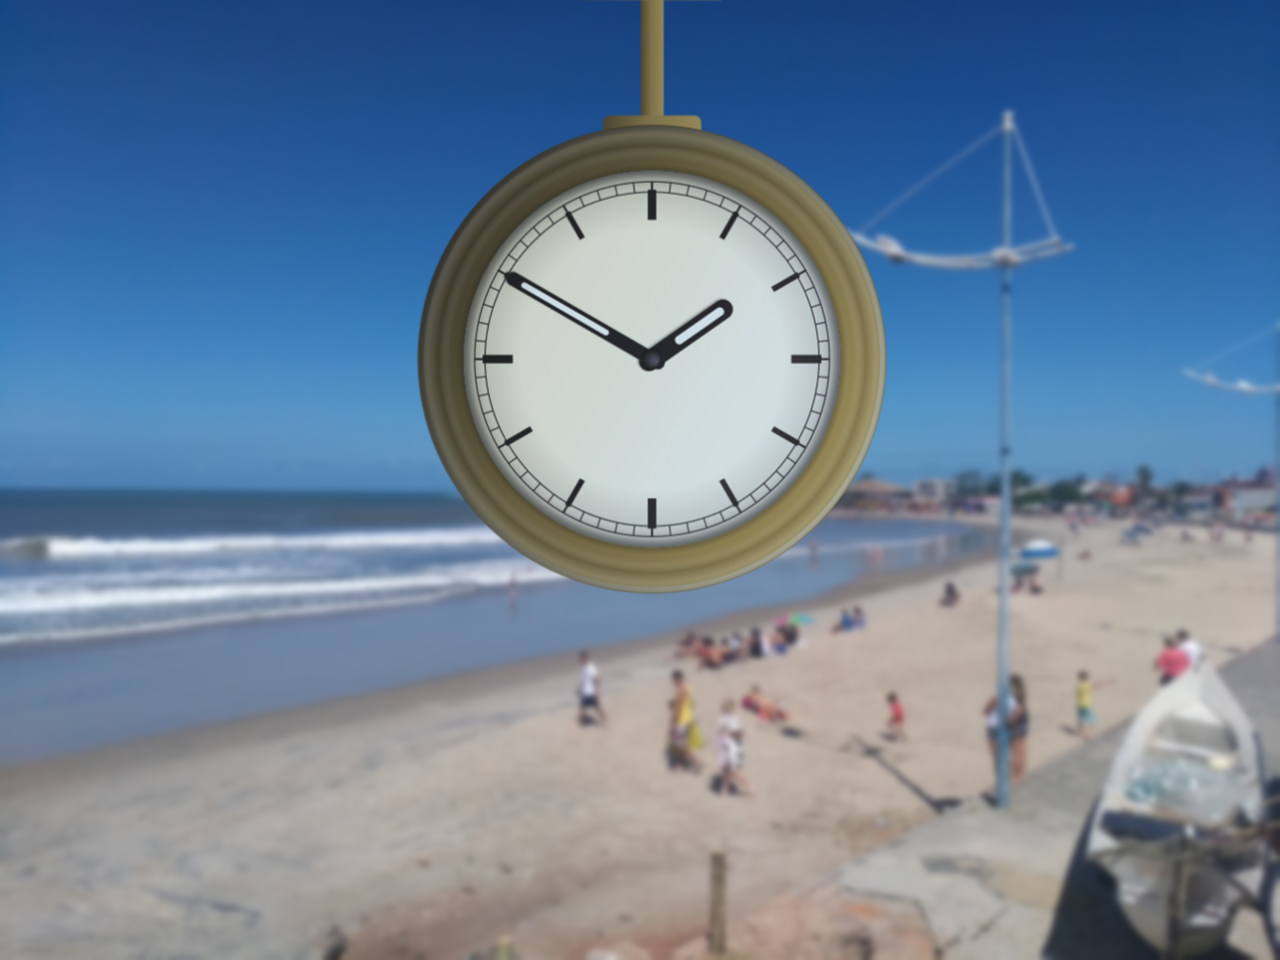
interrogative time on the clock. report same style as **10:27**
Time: **1:50**
